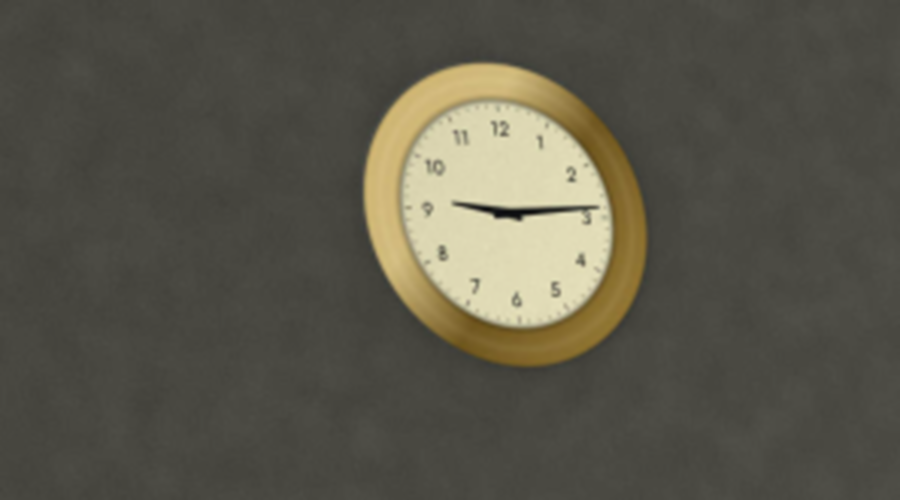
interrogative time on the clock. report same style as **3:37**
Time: **9:14**
